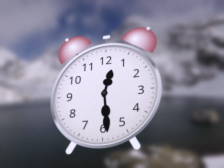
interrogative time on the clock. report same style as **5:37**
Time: **12:29**
